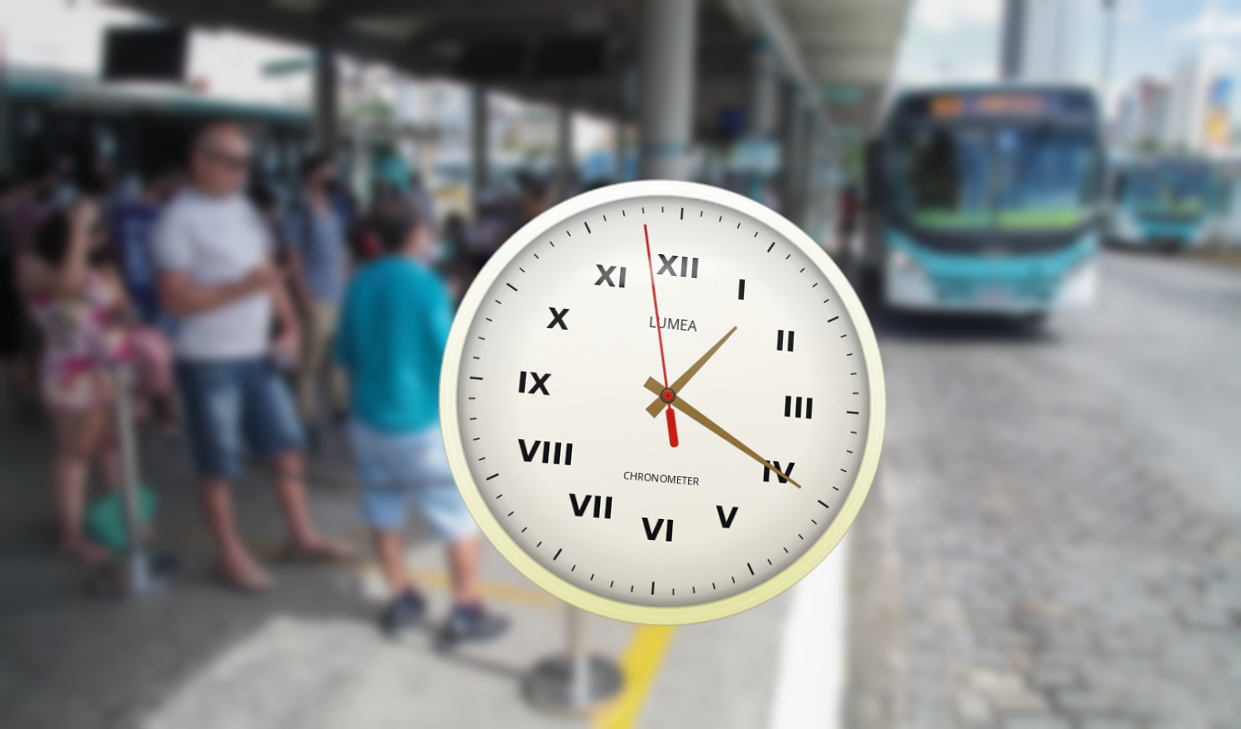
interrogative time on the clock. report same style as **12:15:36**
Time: **1:19:58**
